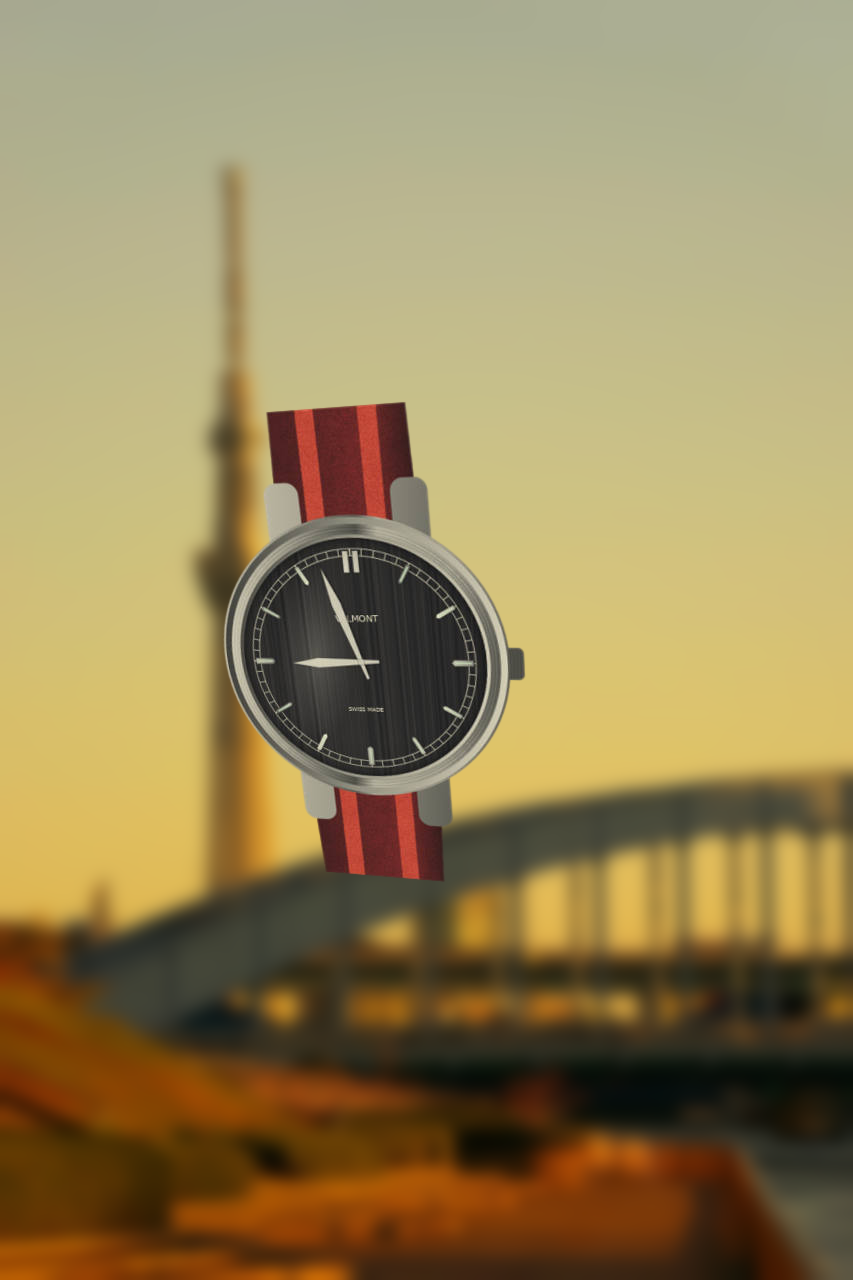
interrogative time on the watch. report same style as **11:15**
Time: **8:57**
